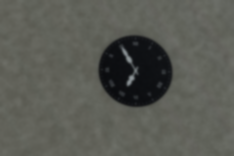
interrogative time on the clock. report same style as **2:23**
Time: **6:55**
